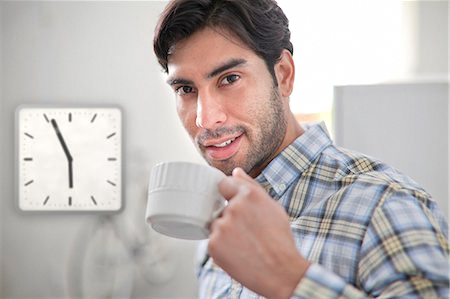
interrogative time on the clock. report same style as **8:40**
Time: **5:56**
